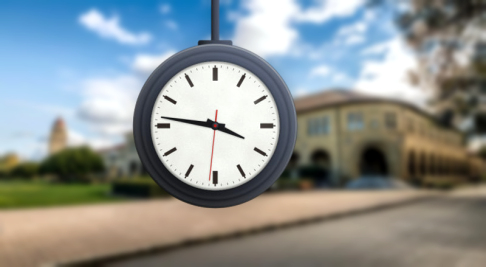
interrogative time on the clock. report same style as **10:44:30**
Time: **3:46:31**
